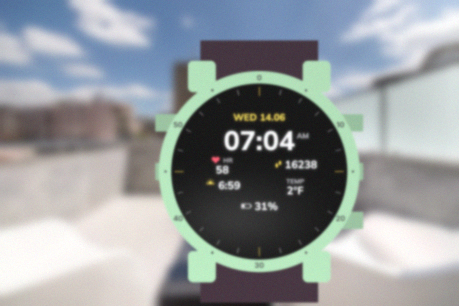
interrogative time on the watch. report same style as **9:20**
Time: **7:04**
